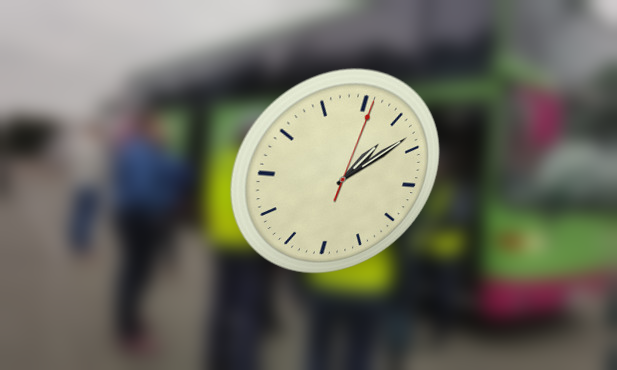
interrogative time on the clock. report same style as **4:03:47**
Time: **1:08:01**
